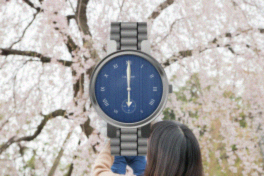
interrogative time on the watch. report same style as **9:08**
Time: **6:00**
